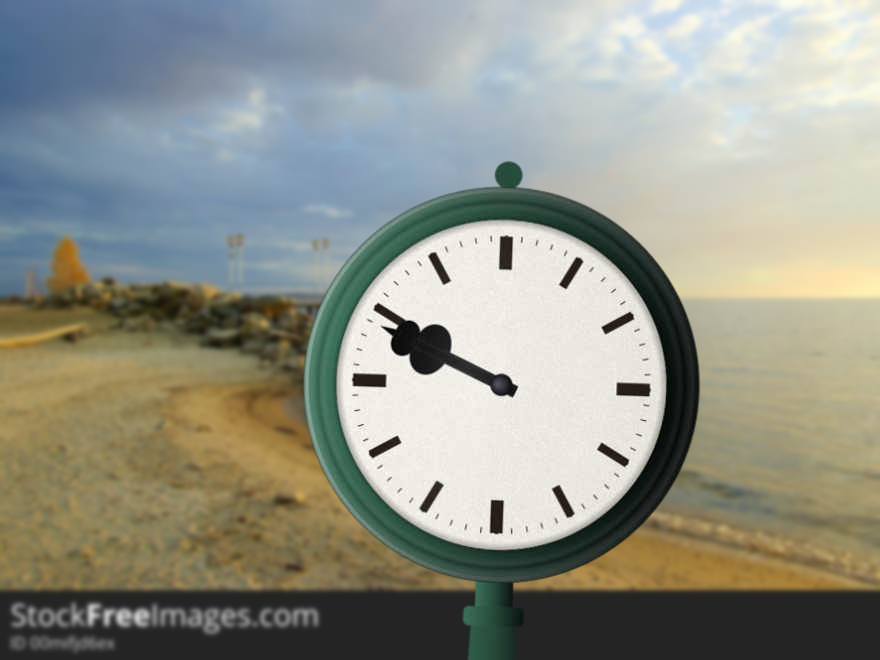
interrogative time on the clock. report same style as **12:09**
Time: **9:49**
